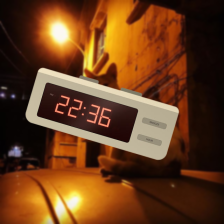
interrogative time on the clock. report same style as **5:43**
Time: **22:36**
